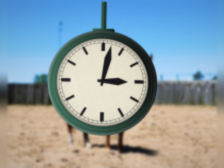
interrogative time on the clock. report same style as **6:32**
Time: **3:02**
